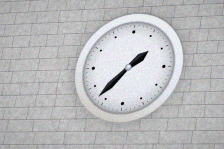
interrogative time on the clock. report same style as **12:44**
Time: **1:37**
